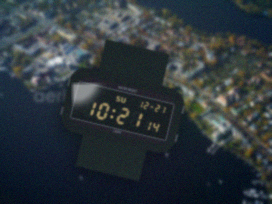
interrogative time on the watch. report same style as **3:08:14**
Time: **10:21:14**
